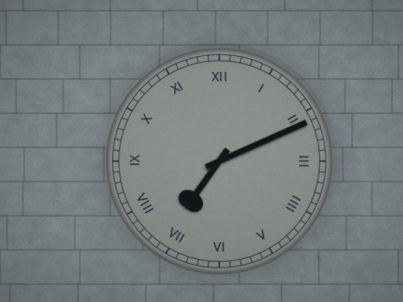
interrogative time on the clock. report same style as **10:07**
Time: **7:11**
